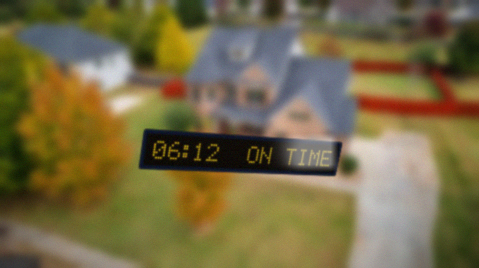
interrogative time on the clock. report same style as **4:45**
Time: **6:12**
